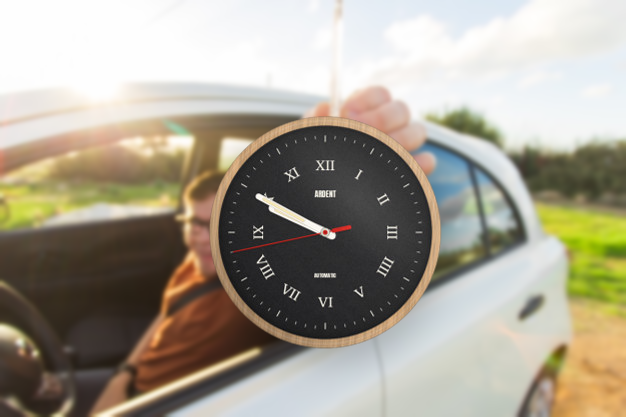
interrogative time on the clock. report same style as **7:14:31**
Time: **9:49:43**
